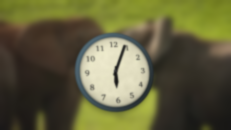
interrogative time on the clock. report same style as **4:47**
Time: **6:04**
